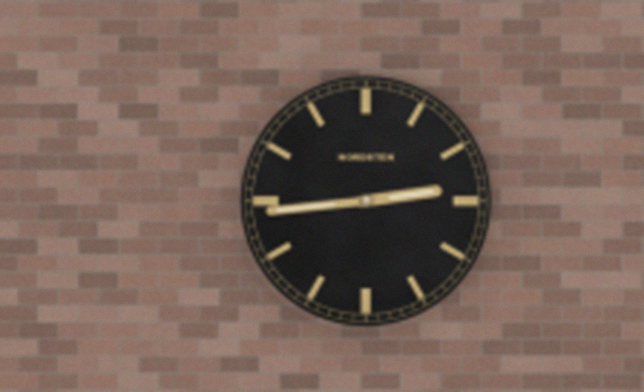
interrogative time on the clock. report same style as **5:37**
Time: **2:44**
